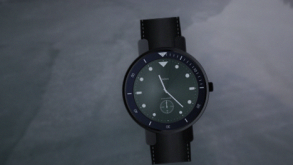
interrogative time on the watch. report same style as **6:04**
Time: **11:23**
